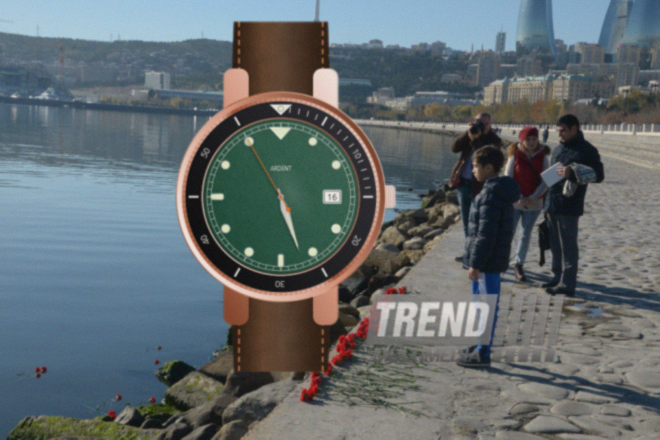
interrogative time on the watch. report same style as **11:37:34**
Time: **5:26:55**
